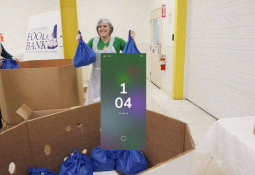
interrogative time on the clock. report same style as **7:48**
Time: **1:04**
